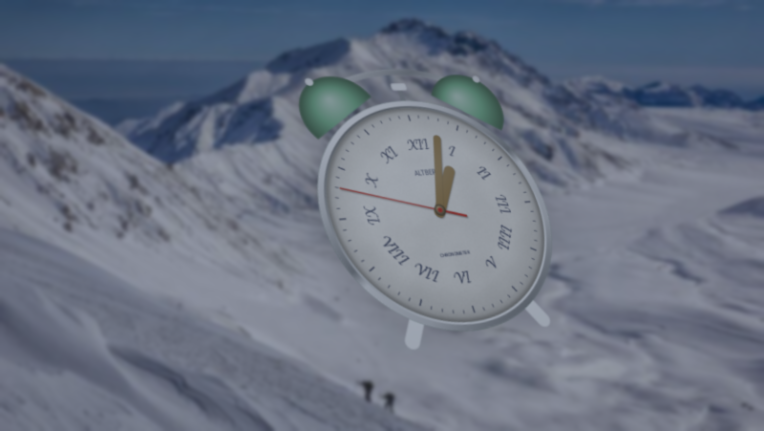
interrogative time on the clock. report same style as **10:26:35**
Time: **1:02:48**
